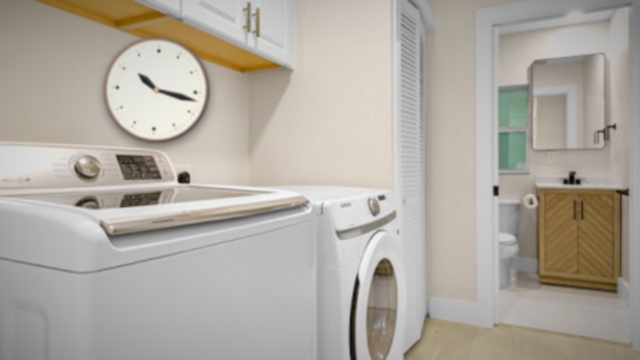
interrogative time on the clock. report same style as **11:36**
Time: **10:17**
